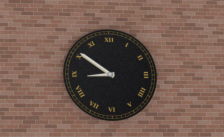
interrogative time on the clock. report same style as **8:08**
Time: **8:51**
